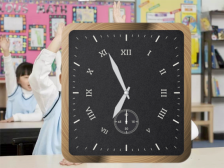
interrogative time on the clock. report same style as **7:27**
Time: **6:56**
